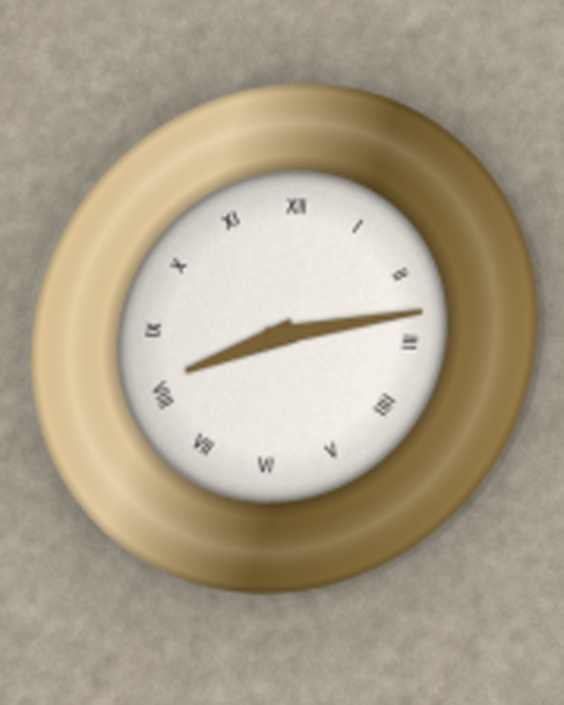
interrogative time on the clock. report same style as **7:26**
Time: **8:13**
